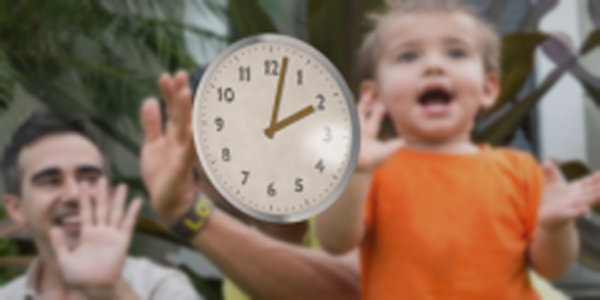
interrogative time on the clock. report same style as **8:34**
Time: **2:02**
